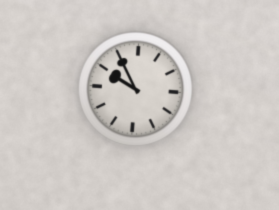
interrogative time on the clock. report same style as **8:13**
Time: **9:55**
